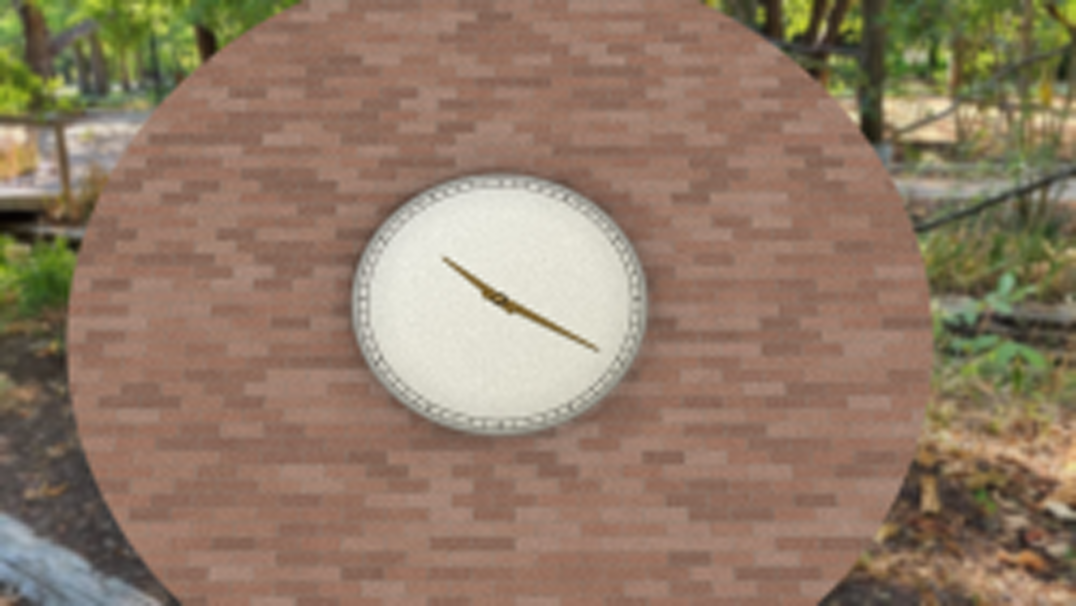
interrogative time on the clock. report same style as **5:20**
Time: **10:20**
